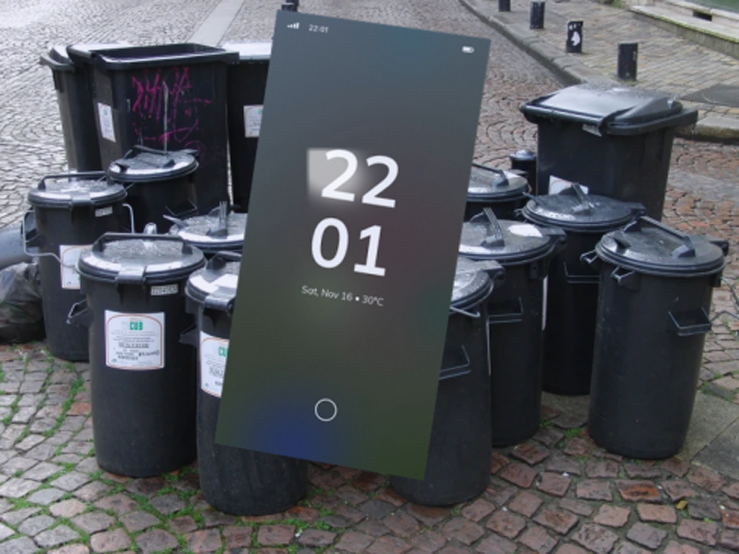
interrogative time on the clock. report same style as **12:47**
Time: **22:01**
